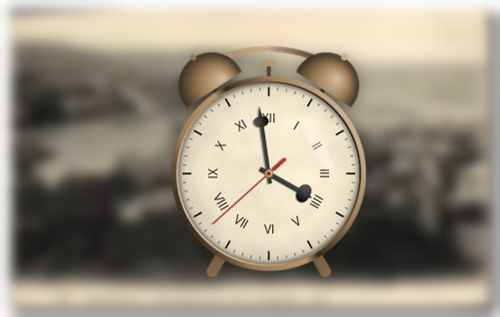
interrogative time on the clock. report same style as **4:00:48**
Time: **3:58:38**
